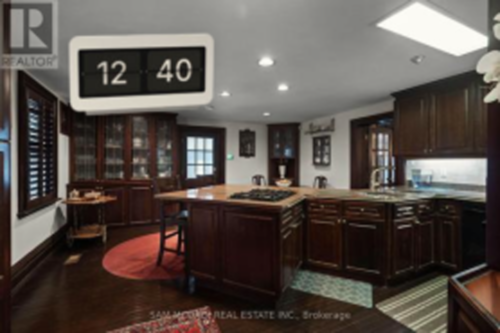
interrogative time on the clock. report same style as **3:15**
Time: **12:40**
